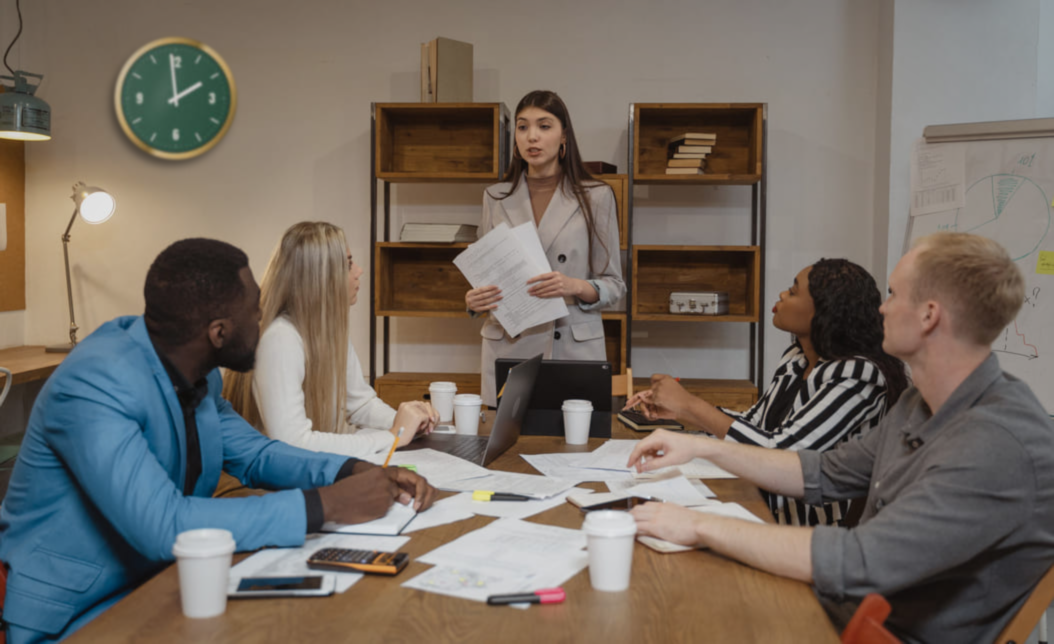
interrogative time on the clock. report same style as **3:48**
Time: **1:59**
